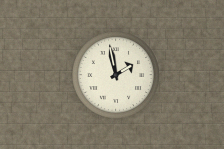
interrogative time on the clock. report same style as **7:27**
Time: **1:58**
